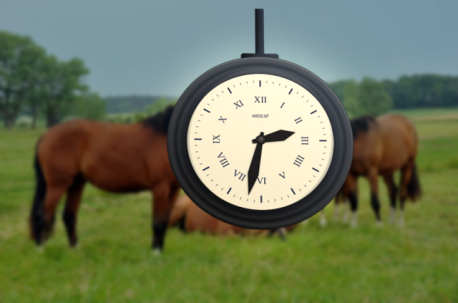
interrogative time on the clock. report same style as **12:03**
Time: **2:32**
